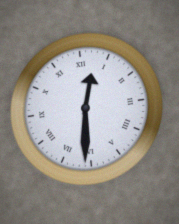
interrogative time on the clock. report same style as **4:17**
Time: **12:31**
